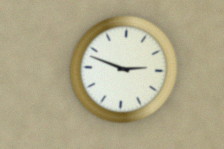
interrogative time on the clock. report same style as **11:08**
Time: **2:48**
